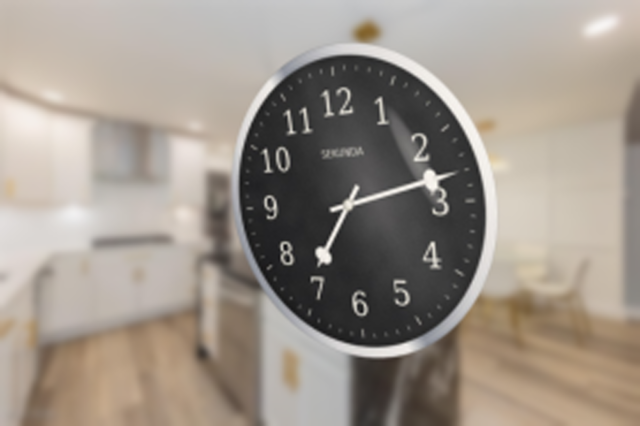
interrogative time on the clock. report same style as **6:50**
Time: **7:13**
